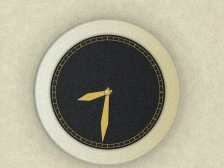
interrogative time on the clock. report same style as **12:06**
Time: **8:31**
